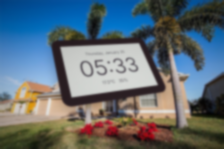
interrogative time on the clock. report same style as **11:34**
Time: **5:33**
